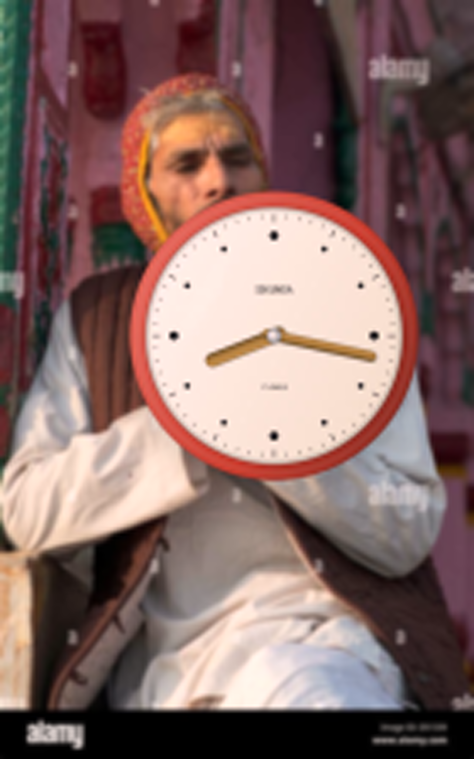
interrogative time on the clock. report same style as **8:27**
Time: **8:17**
